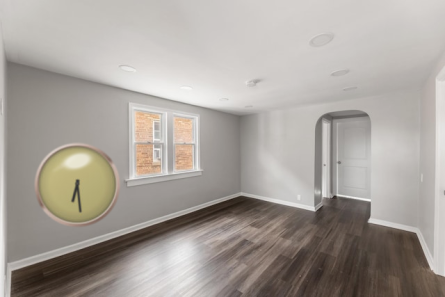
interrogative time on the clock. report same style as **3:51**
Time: **6:29**
